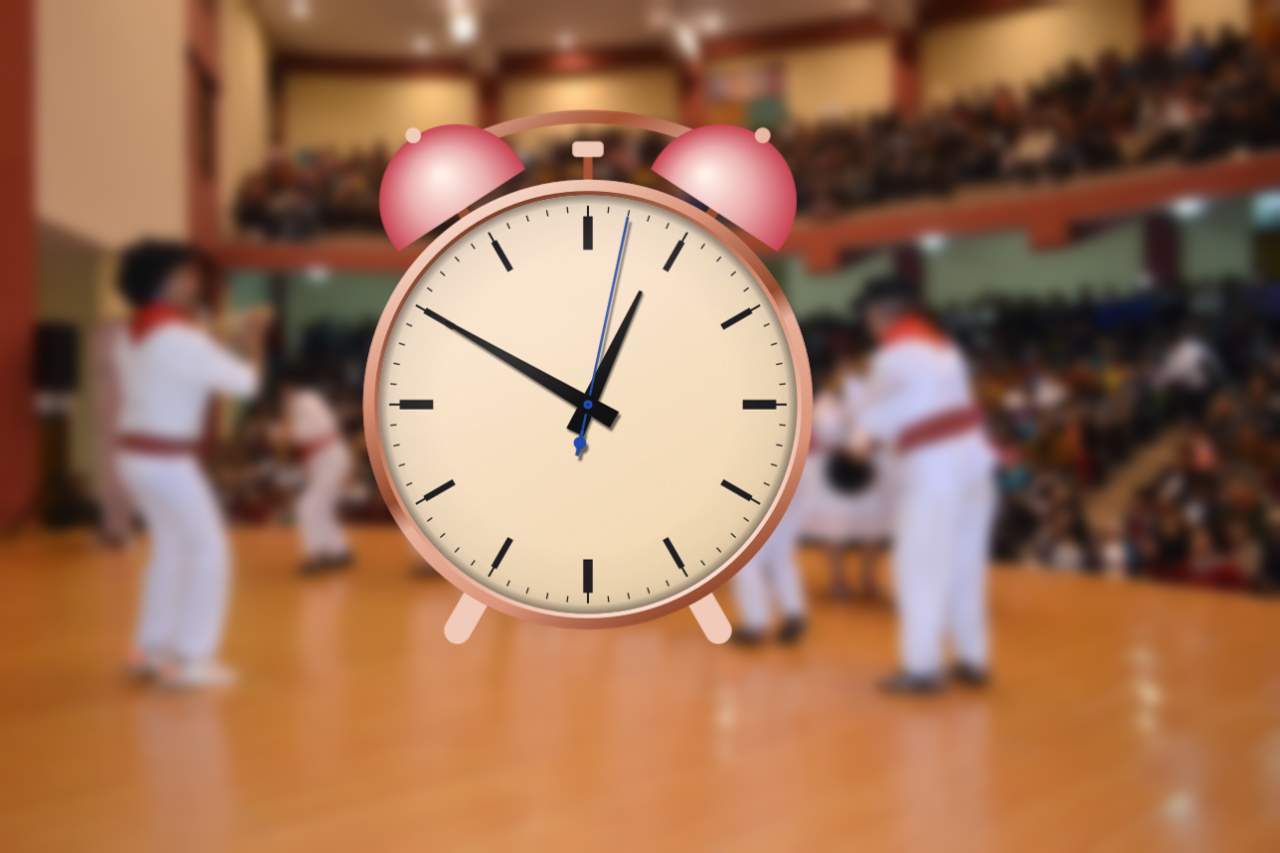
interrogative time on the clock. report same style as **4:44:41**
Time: **12:50:02**
